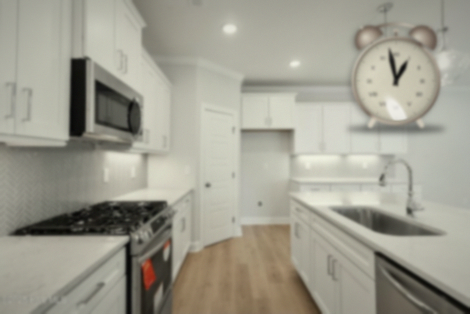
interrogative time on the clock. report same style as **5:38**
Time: **12:58**
